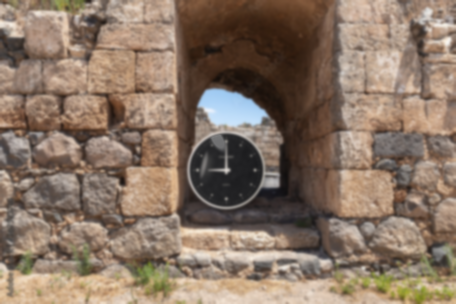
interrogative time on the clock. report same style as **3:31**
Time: **9:00**
